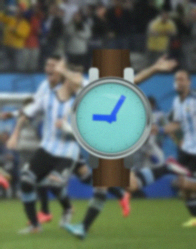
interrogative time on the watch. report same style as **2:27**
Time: **9:05**
